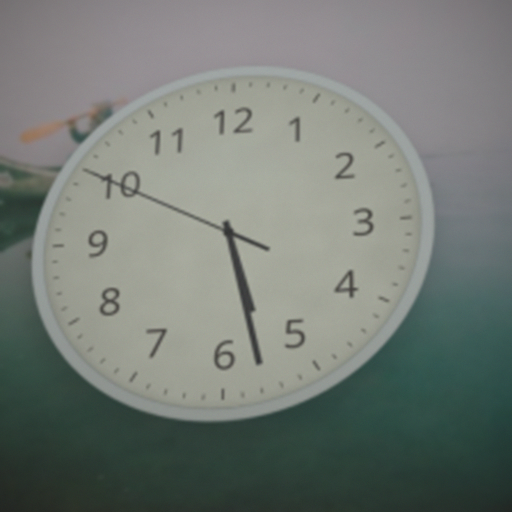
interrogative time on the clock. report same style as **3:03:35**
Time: **5:27:50**
